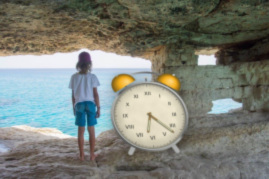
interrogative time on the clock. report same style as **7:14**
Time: **6:22**
